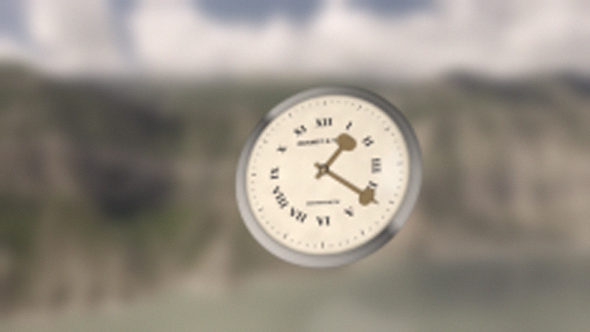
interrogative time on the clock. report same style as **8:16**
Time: **1:21**
